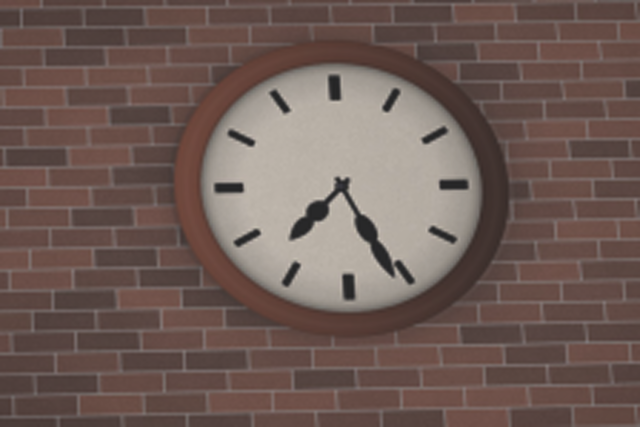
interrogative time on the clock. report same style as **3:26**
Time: **7:26**
